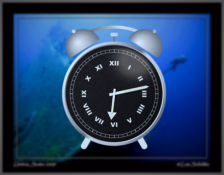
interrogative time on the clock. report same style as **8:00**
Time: **6:13**
